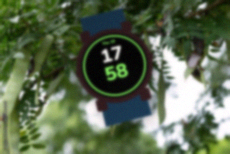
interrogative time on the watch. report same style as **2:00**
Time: **17:58**
